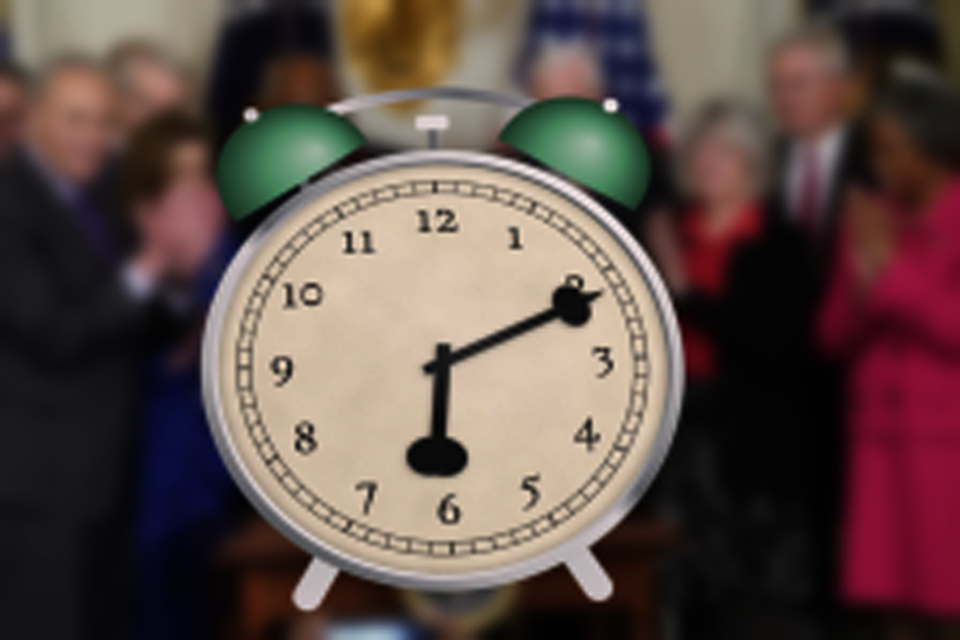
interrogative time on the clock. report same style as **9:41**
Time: **6:11**
